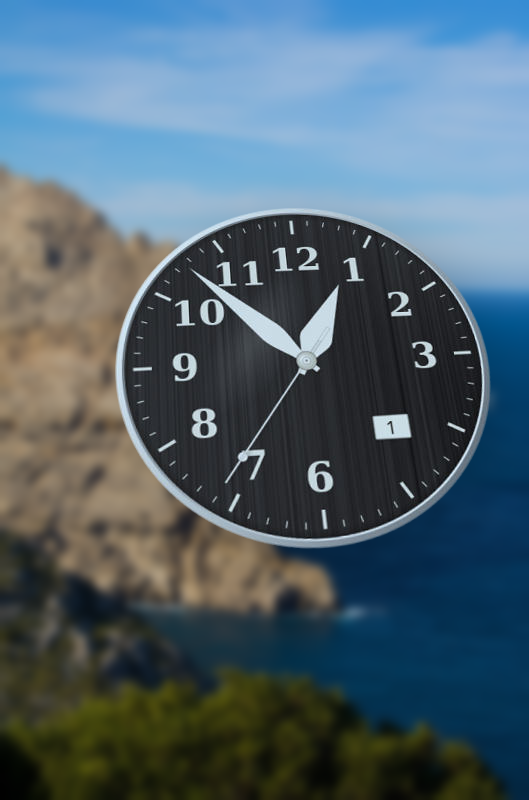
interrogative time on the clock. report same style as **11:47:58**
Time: **12:52:36**
